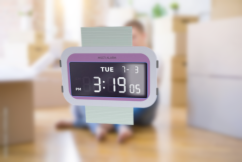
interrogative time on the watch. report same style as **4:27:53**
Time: **3:19:05**
